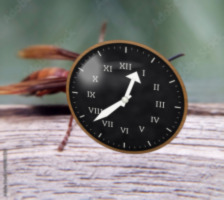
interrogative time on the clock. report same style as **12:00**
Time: **12:38**
